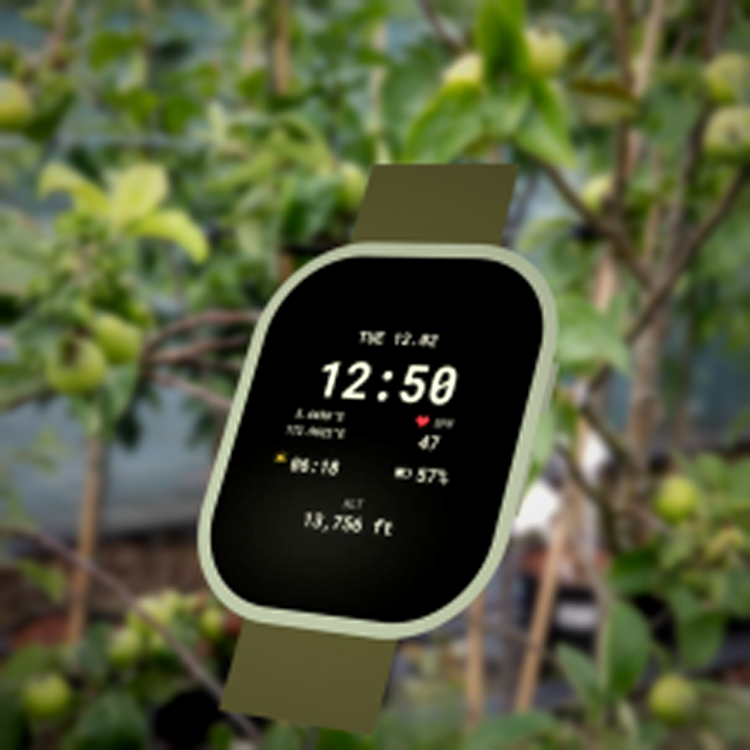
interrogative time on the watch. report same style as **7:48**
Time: **12:50**
